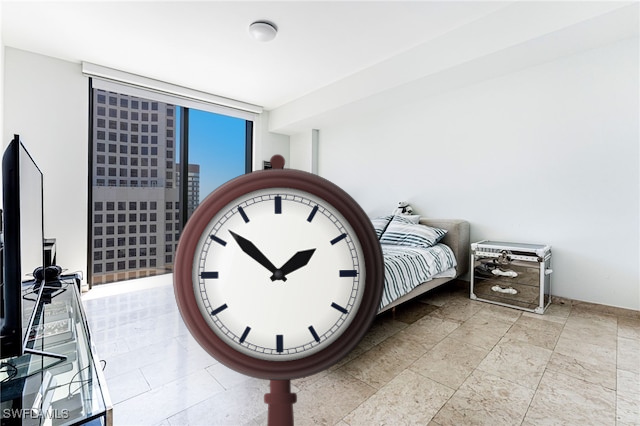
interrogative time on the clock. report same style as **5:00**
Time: **1:52**
